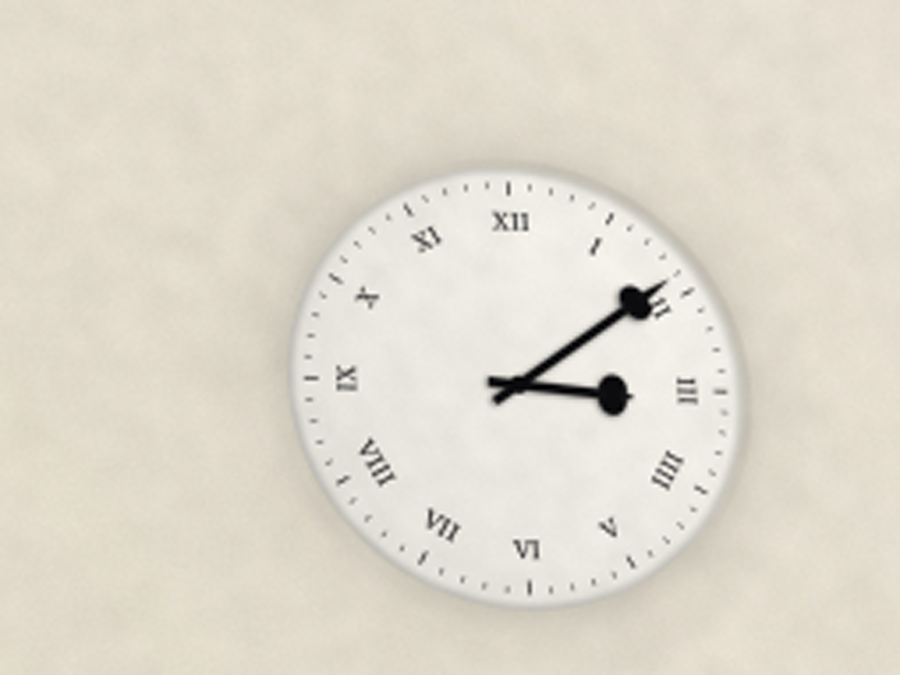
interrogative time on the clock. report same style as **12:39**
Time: **3:09**
